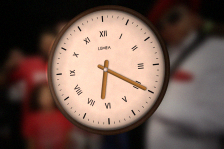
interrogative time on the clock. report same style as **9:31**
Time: **6:20**
